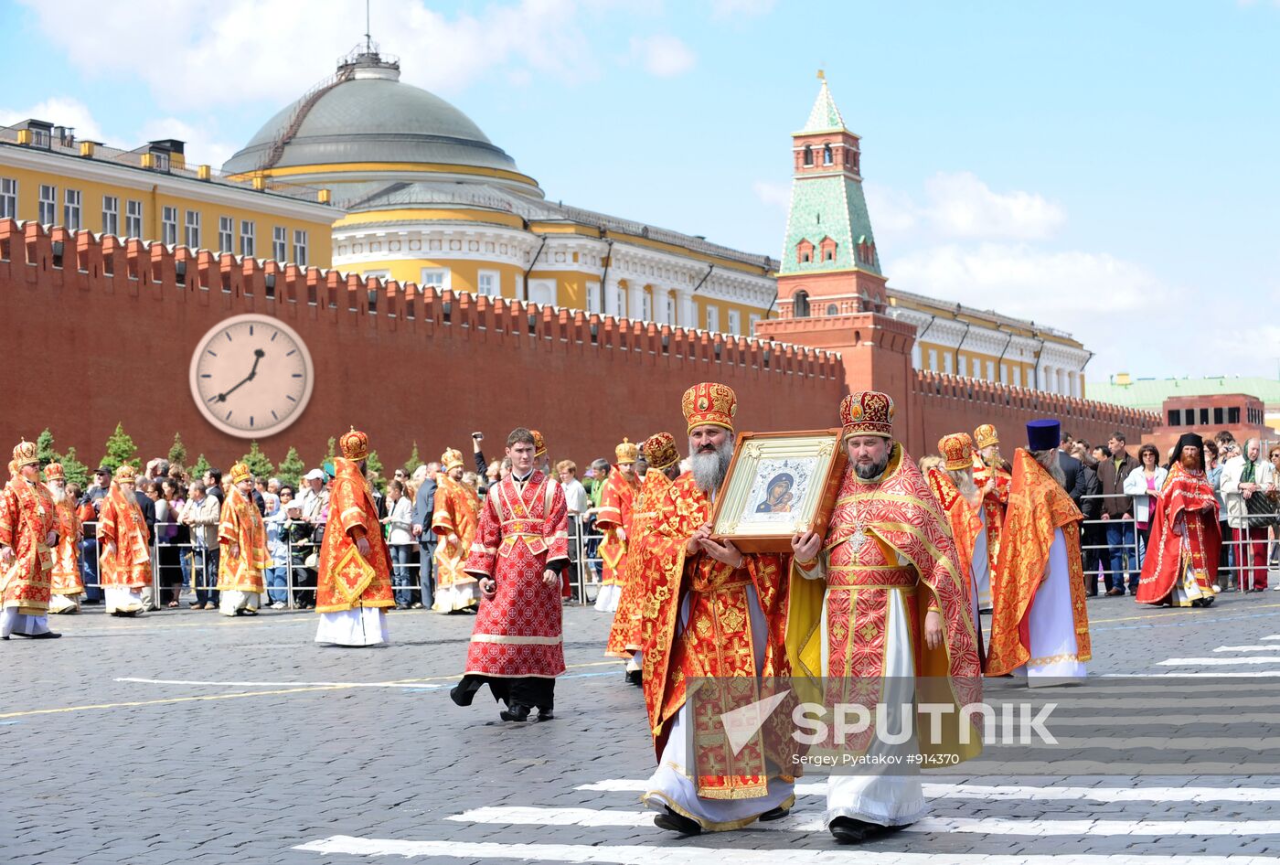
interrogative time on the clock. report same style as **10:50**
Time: **12:39**
